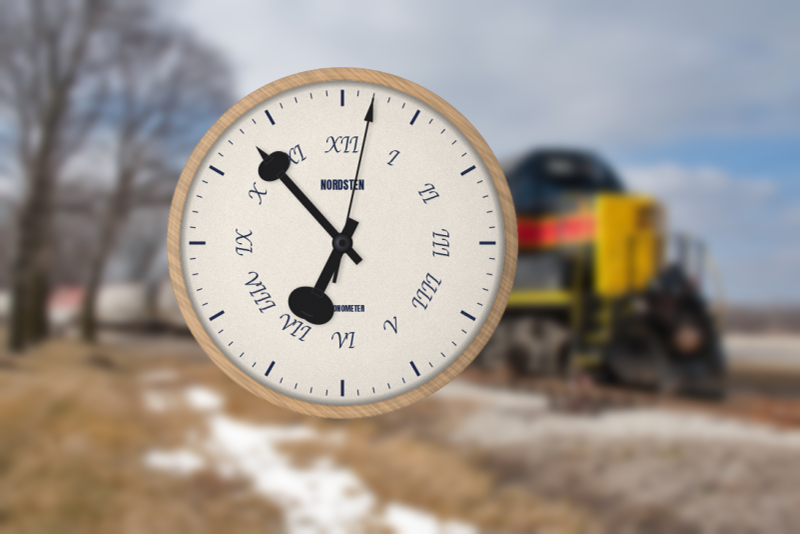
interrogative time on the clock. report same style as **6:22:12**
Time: **6:53:02**
